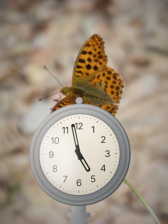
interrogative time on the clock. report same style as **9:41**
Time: **4:58**
